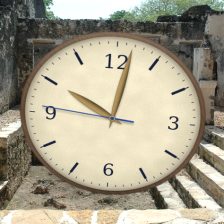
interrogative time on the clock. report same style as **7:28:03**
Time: **10:01:46**
